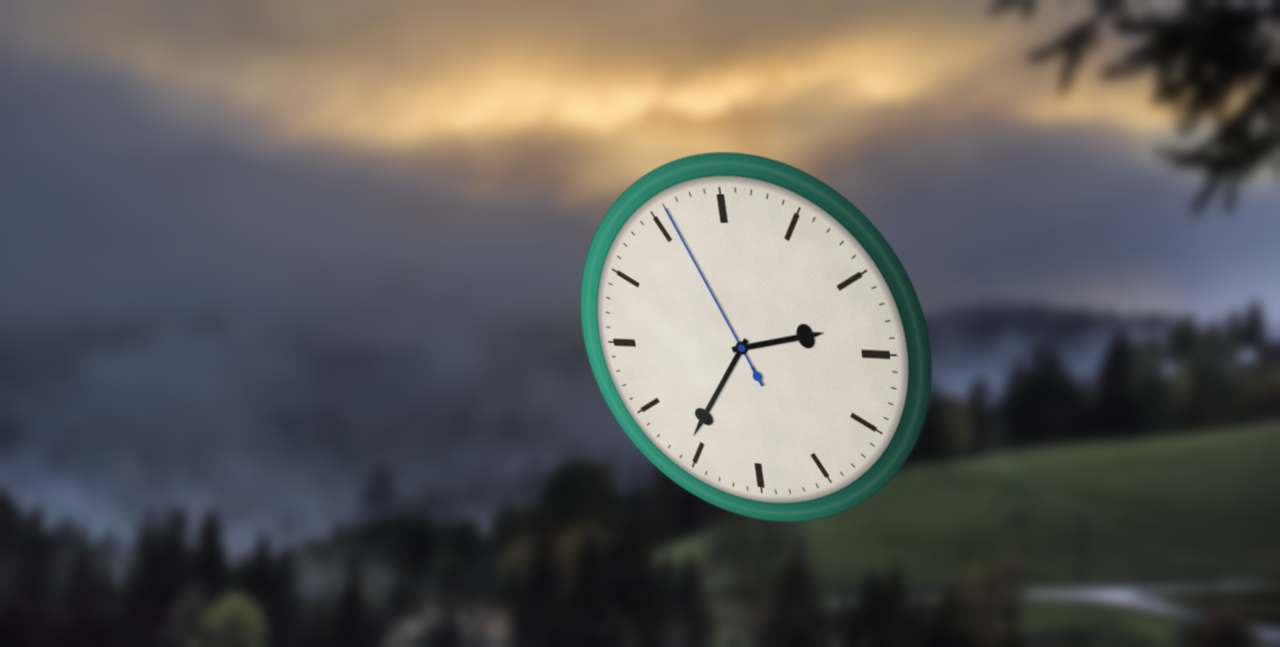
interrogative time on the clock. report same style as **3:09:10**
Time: **2:35:56**
